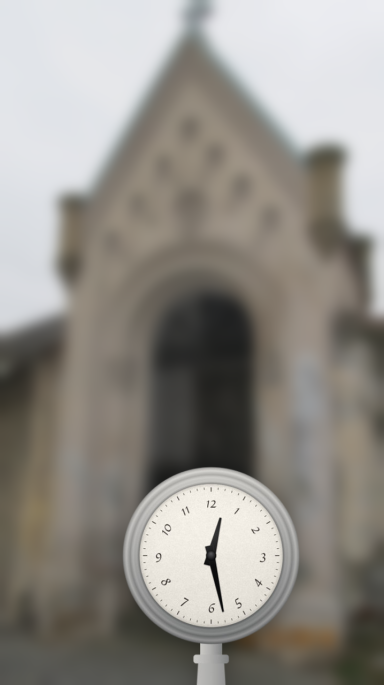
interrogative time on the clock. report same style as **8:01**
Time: **12:28**
